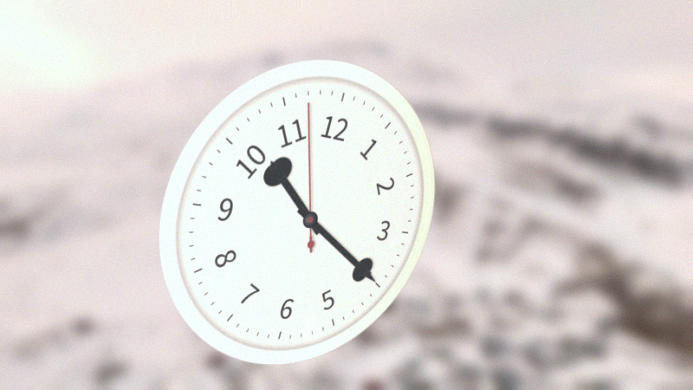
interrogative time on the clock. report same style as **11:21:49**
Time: **10:19:57**
